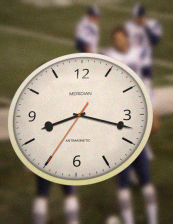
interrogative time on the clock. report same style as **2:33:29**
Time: **8:17:35**
